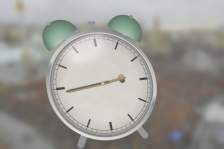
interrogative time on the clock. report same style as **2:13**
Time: **2:44**
